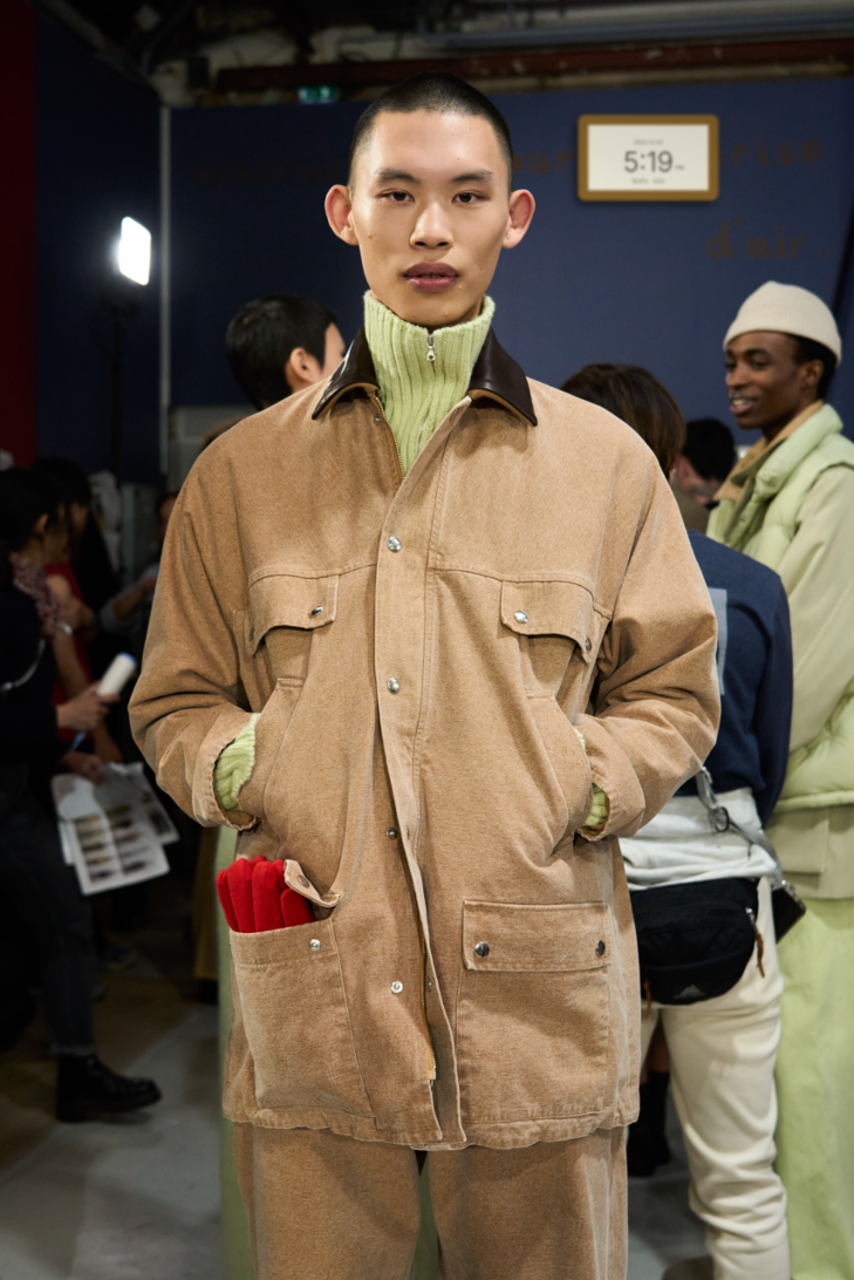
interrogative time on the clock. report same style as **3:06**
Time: **5:19**
